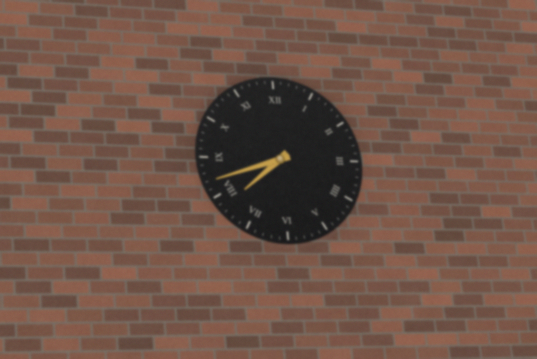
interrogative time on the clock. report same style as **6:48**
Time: **7:42**
